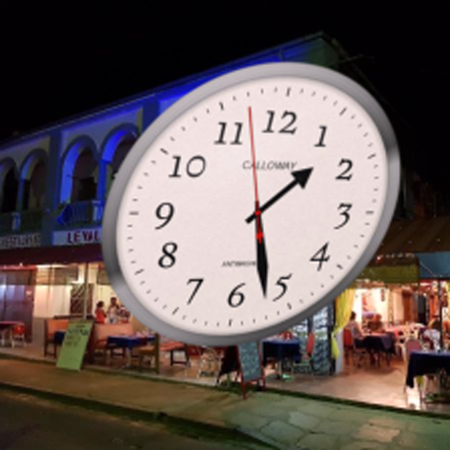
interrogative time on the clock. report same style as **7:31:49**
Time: **1:26:57**
